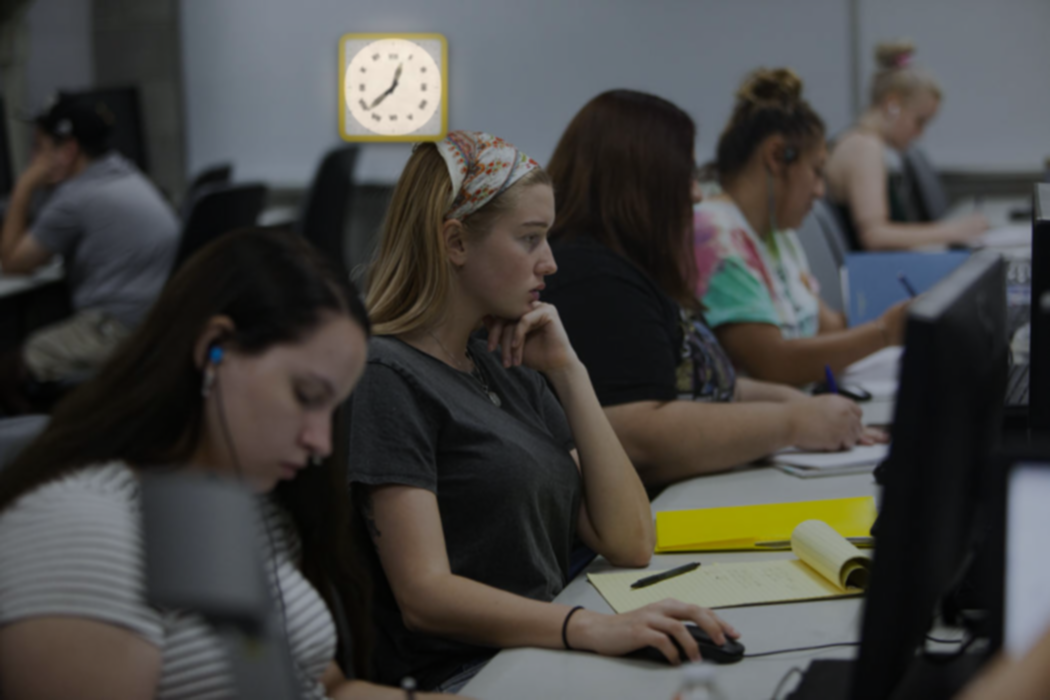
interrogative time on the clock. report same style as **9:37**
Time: **12:38**
